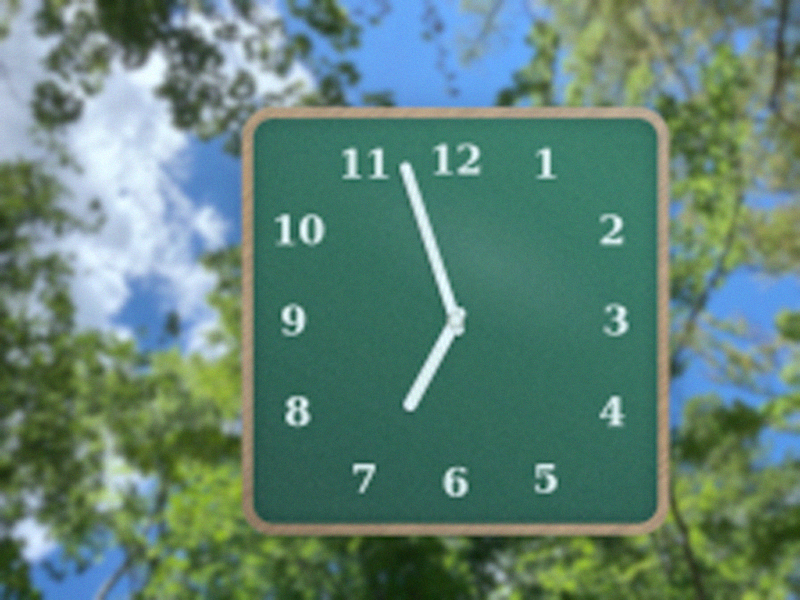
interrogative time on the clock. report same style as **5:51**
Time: **6:57**
